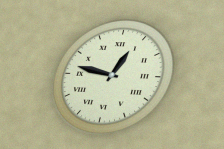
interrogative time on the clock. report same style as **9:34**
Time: **12:47**
